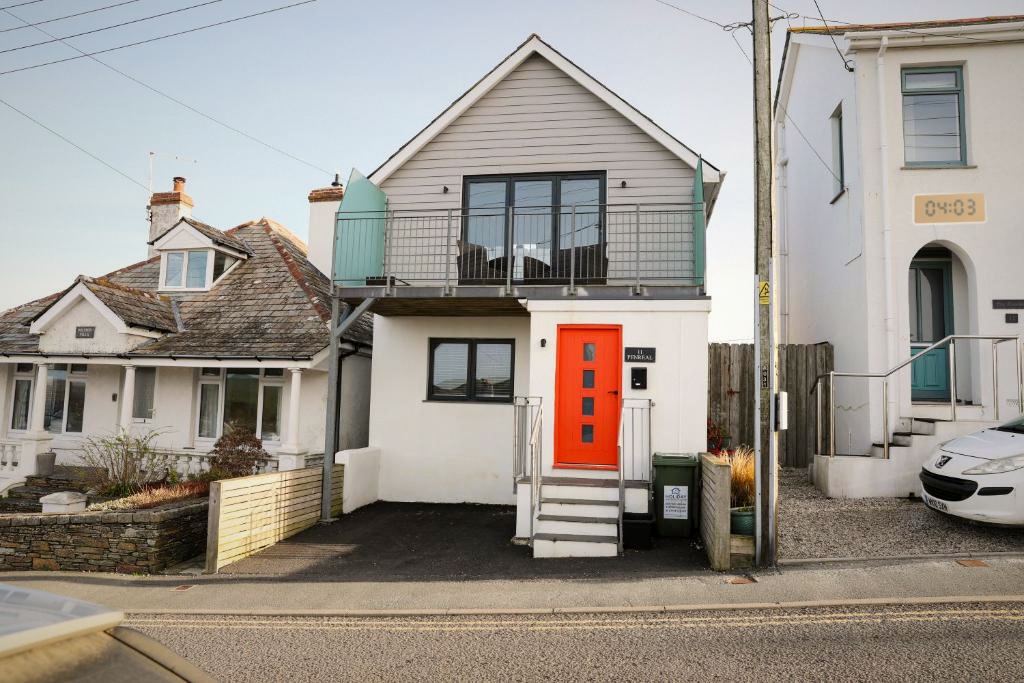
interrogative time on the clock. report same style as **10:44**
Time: **4:03**
